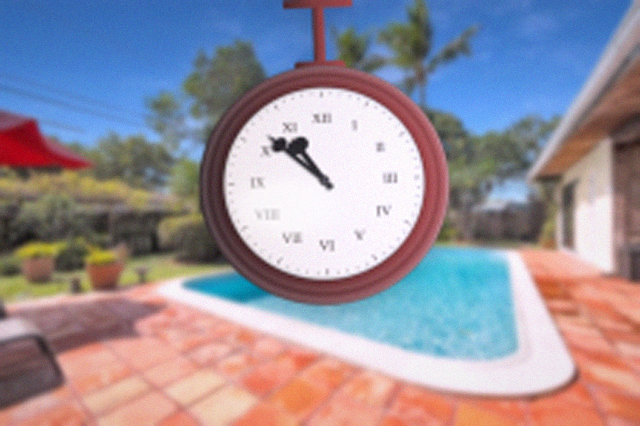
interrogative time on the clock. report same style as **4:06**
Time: **10:52**
